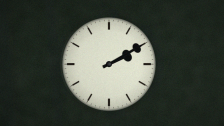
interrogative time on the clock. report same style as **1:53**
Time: **2:10**
